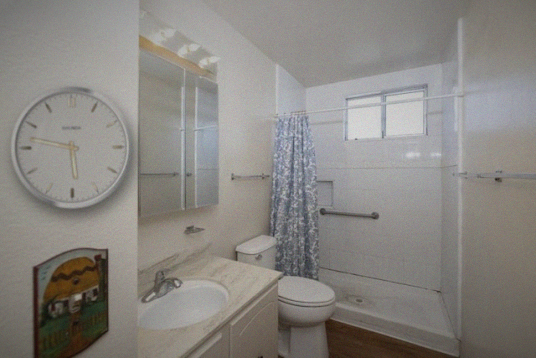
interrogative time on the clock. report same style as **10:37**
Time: **5:47**
